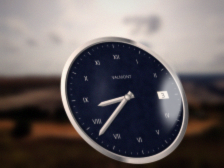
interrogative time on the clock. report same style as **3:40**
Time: **8:38**
